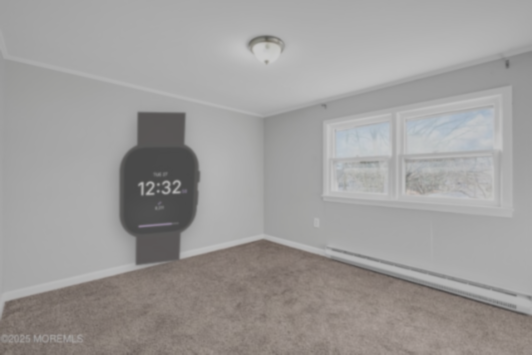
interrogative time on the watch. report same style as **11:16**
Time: **12:32**
